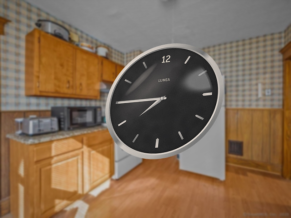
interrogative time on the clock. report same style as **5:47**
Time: **7:45**
